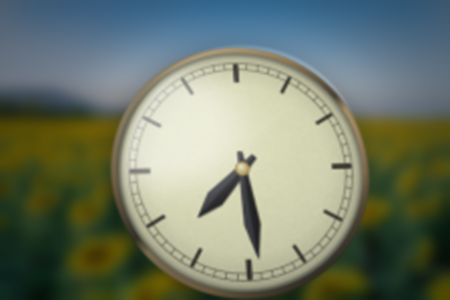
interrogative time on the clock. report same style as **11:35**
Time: **7:29**
